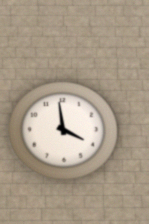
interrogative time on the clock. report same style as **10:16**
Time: **3:59**
